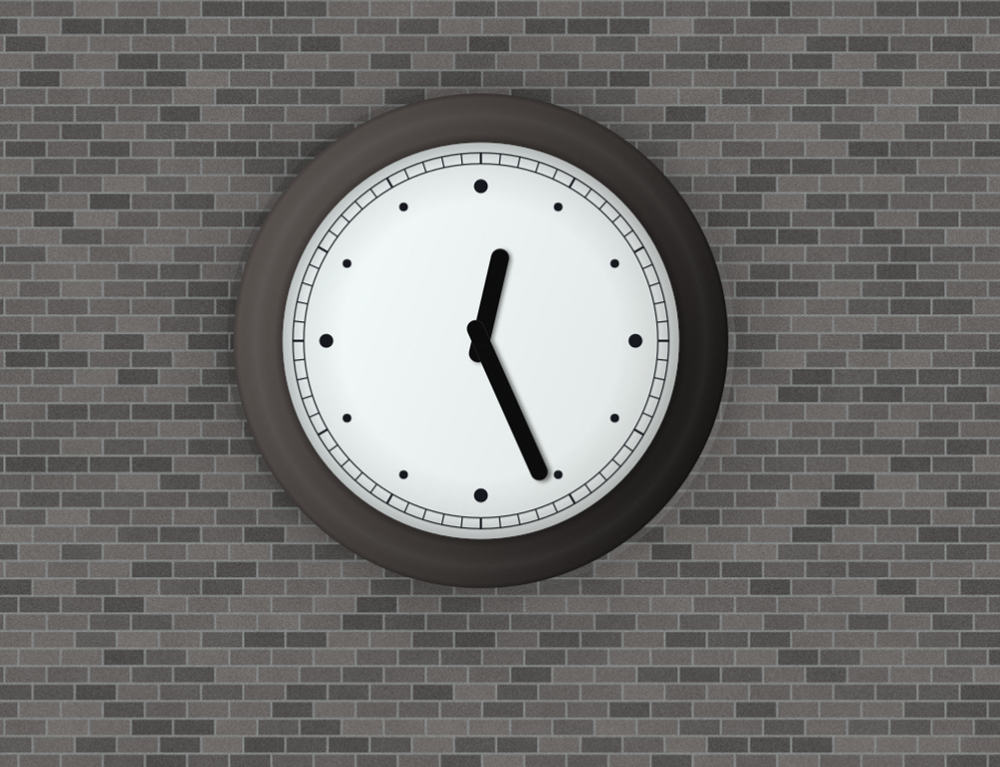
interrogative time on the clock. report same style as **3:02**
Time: **12:26**
